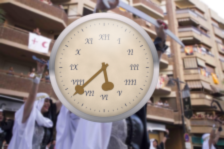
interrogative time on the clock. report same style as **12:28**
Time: **5:38**
